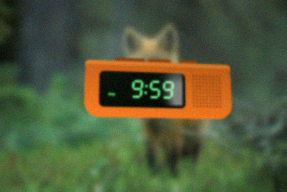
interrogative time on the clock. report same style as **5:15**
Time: **9:59**
